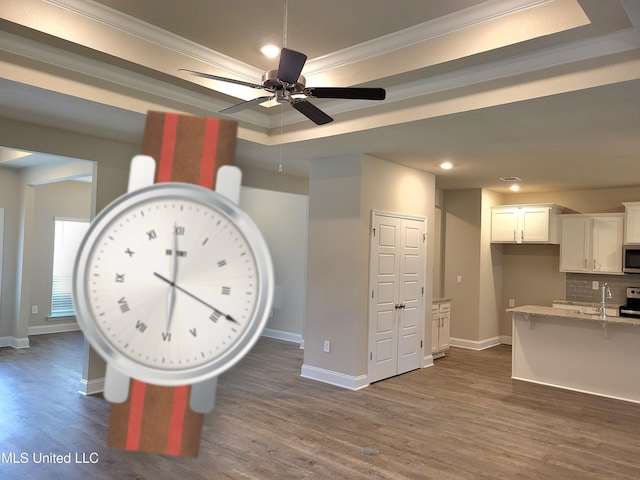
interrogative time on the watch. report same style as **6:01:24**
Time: **5:59:19**
